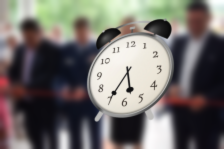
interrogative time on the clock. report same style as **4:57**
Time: **5:35**
